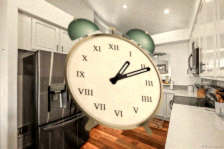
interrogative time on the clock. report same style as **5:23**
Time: **1:11**
